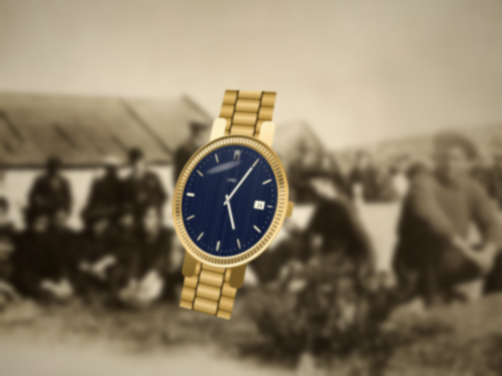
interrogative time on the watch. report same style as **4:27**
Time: **5:05**
